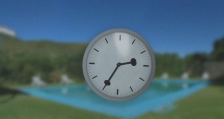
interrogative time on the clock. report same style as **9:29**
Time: **2:35**
